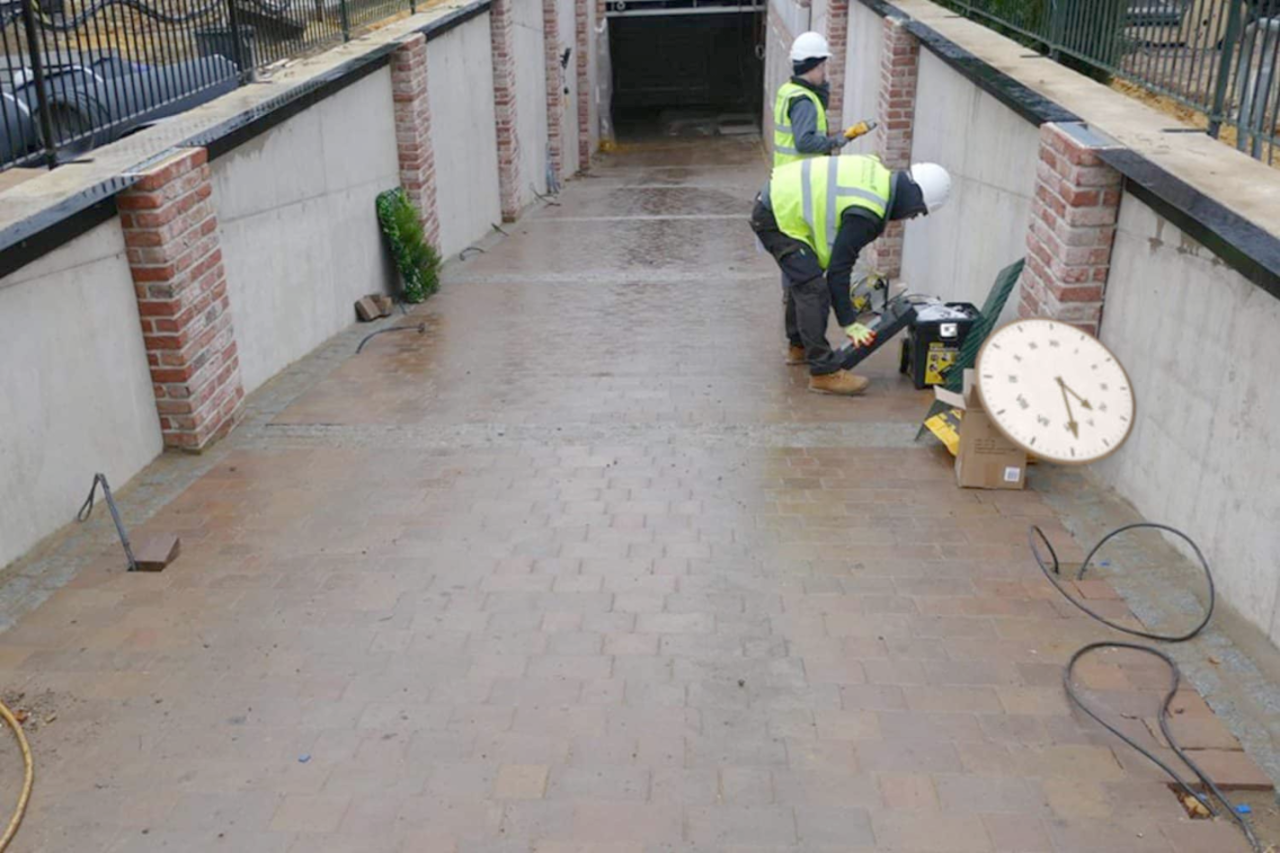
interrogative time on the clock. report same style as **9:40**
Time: **4:29**
